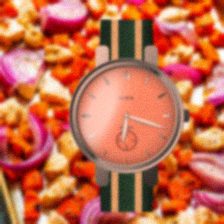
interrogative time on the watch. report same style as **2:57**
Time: **6:18**
